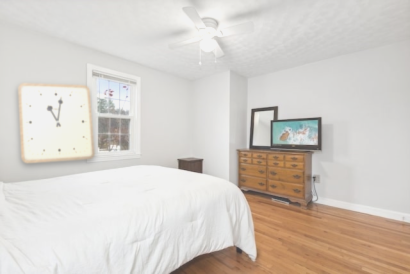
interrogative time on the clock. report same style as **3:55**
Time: **11:02**
